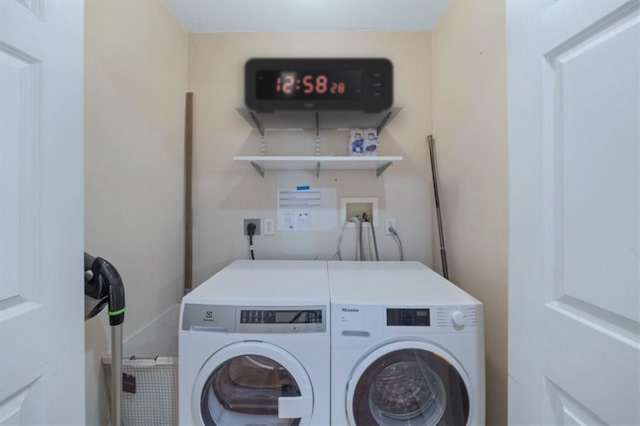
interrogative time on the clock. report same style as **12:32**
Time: **12:58**
